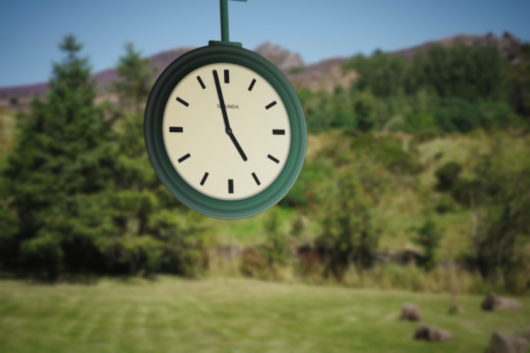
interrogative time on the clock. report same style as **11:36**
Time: **4:58**
